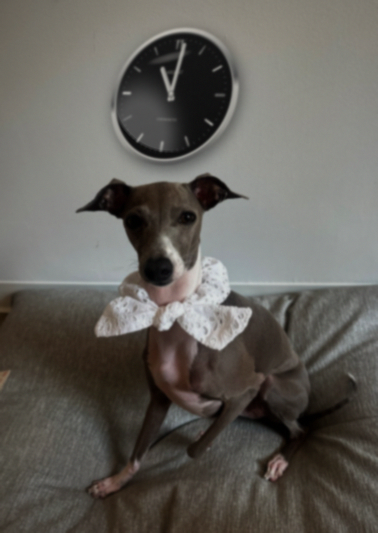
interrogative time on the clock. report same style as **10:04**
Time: **11:01**
